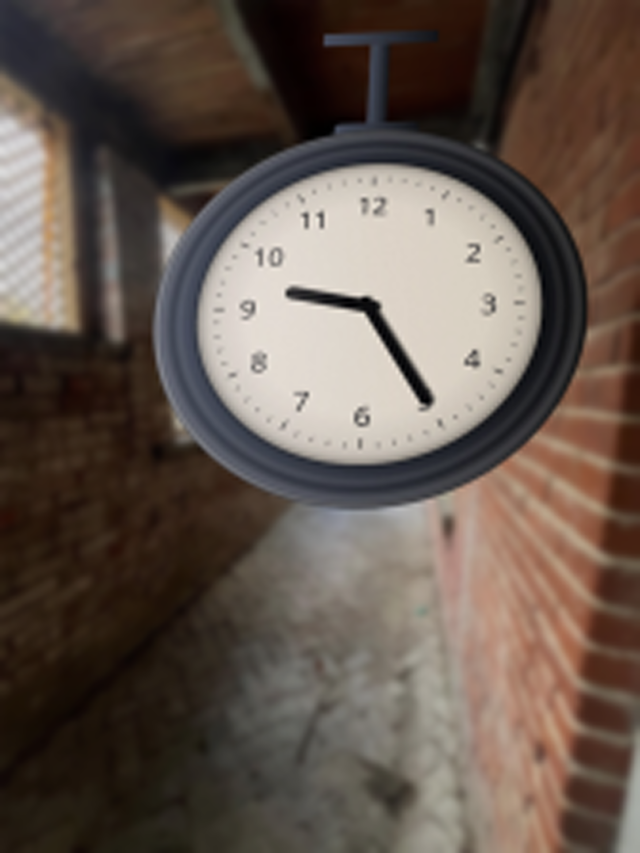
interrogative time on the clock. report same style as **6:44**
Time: **9:25**
